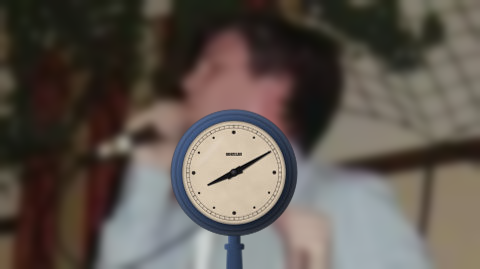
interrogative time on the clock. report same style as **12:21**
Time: **8:10**
